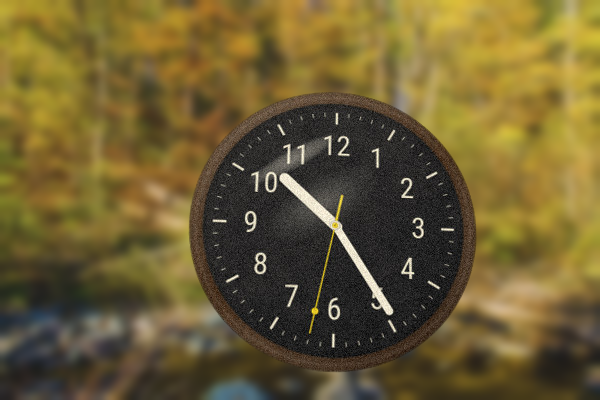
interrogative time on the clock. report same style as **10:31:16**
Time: **10:24:32**
